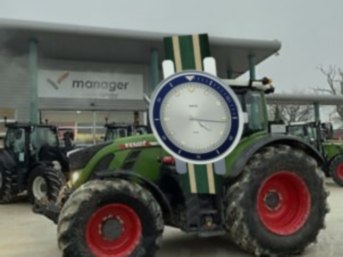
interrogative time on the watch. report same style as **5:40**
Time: **4:16**
